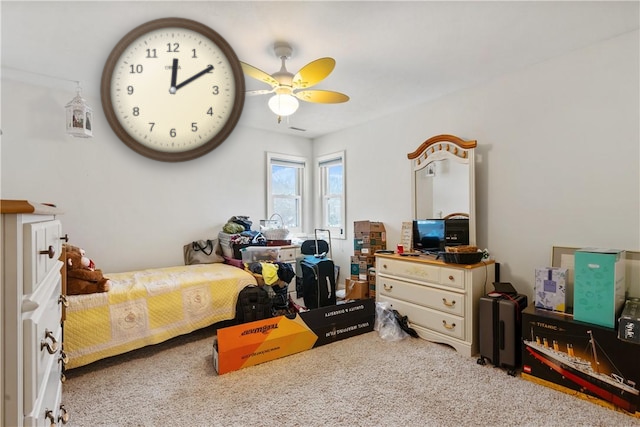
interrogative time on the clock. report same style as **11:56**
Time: **12:10**
